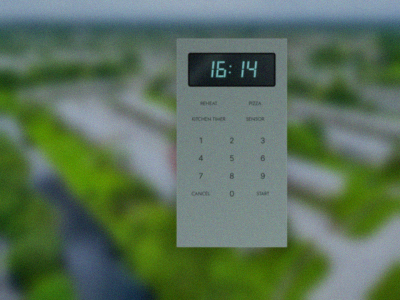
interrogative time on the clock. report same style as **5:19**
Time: **16:14**
